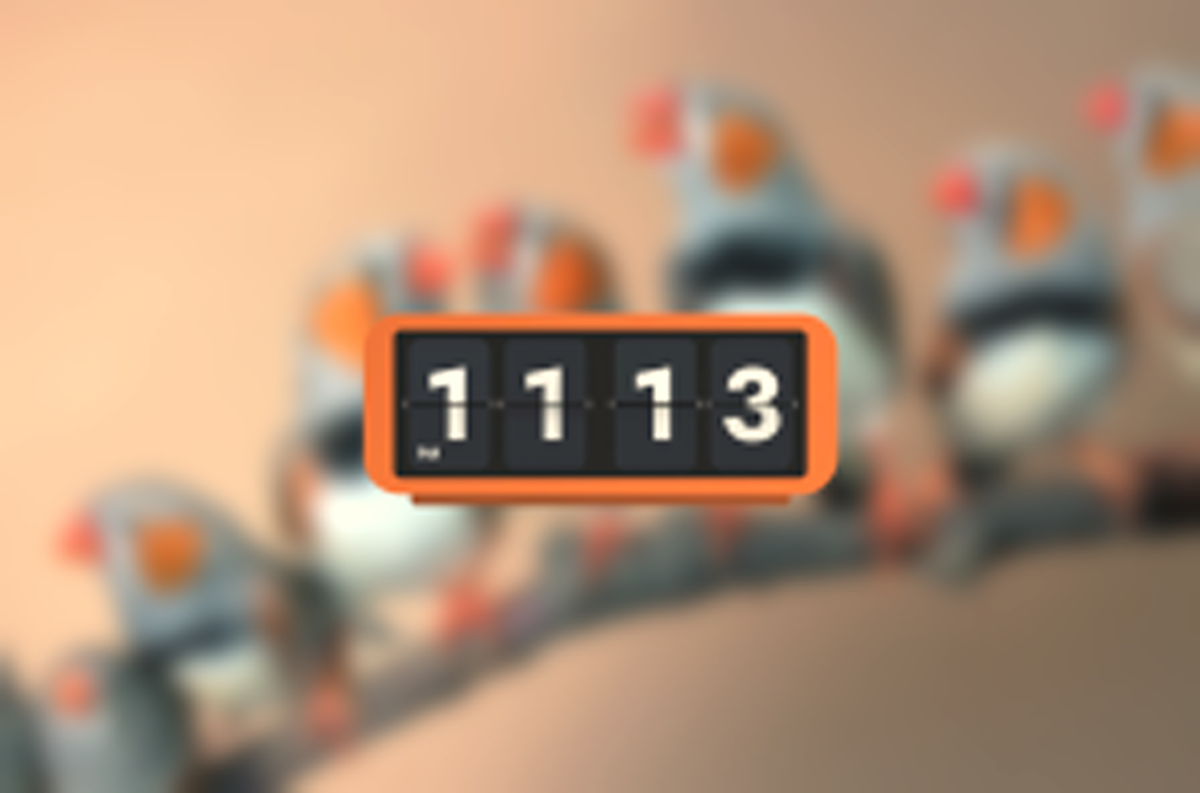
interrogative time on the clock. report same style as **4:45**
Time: **11:13**
